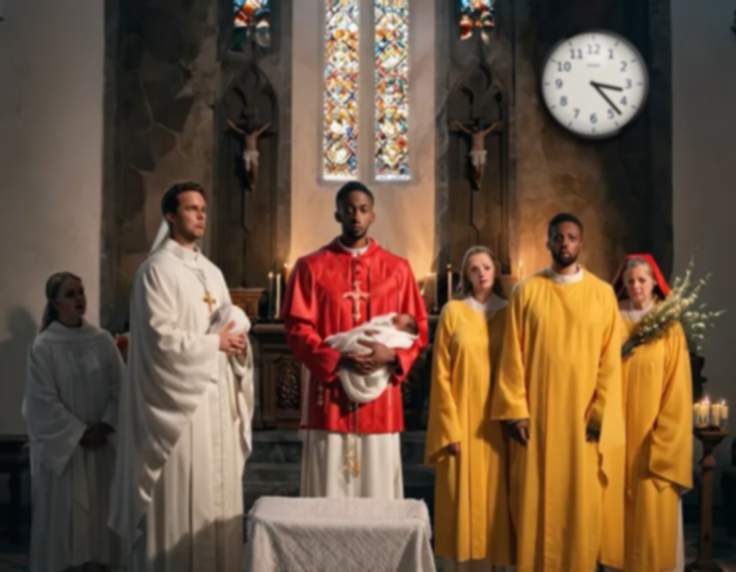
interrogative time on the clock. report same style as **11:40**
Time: **3:23**
